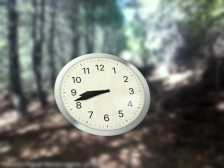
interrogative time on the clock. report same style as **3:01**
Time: **8:42**
